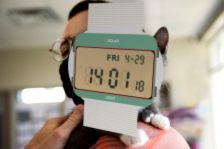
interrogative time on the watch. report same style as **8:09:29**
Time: **14:01:18**
